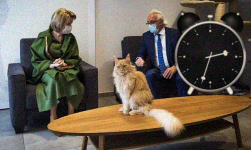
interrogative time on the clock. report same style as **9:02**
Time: **2:33**
